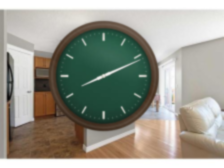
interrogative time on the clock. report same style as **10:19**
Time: **8:11**
